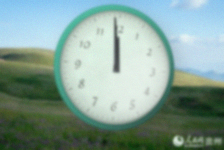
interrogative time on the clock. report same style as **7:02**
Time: **11:59**
